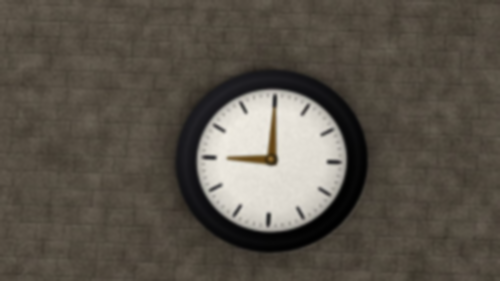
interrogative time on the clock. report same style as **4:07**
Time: **9:00**
